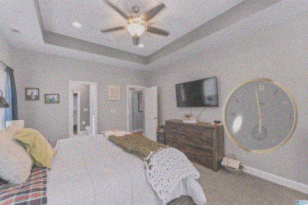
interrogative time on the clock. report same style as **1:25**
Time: **5:58**
